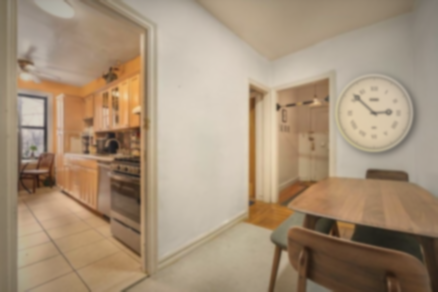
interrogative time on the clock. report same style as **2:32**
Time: **2:52**
